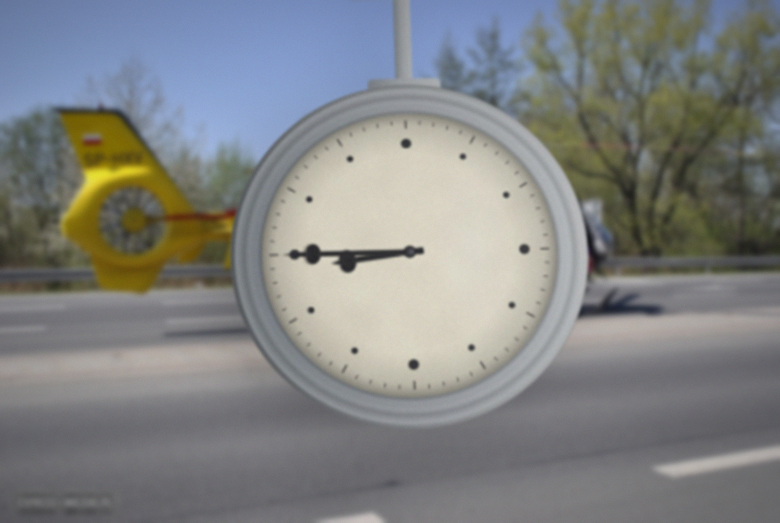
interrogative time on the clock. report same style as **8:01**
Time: **8:45**
